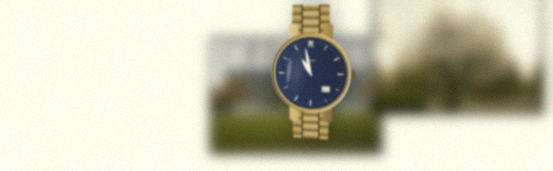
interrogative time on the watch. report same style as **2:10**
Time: **10:58**
